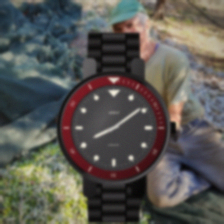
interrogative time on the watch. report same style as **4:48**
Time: **8:09**
